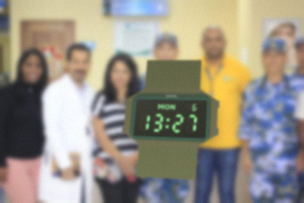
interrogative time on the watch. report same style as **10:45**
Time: **13:27**
